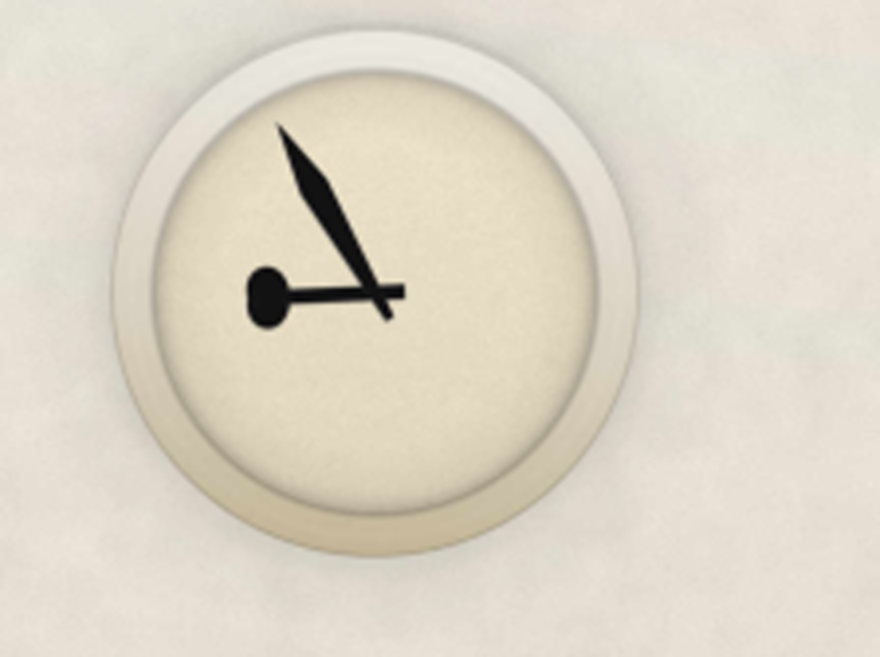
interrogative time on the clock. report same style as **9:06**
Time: **8:55**
